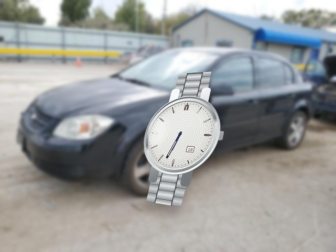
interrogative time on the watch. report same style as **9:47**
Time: **6:33**
